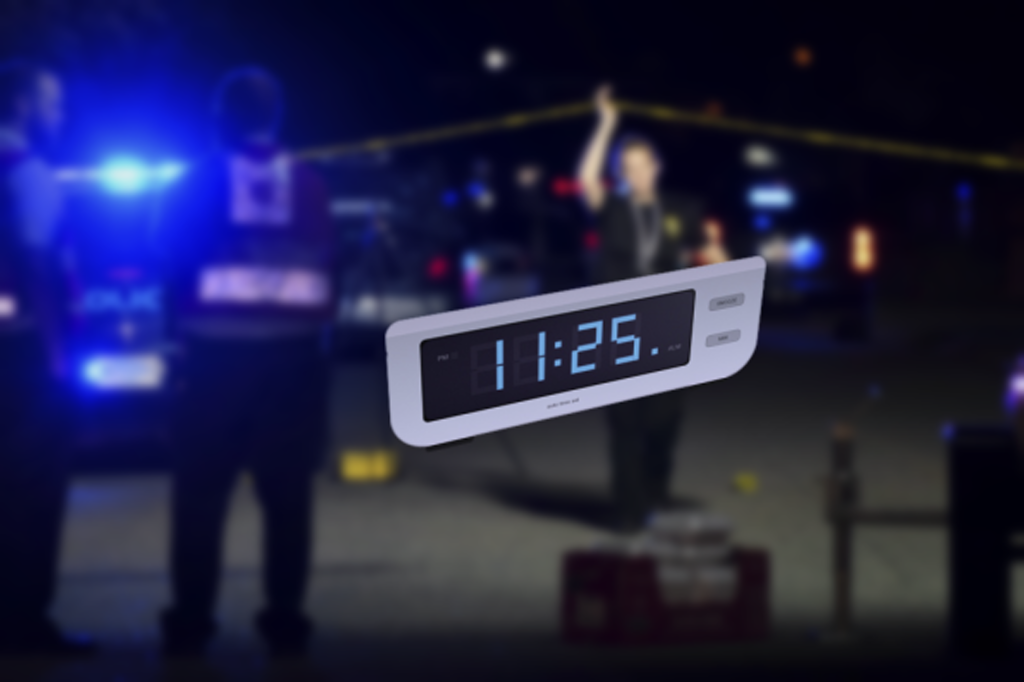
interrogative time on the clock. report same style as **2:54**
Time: **11:25**
